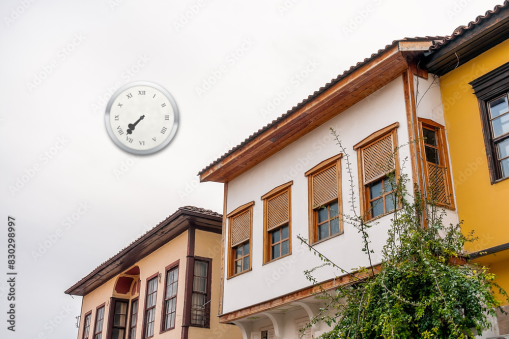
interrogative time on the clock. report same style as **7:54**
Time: **7:37**
